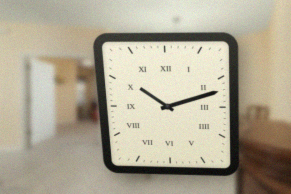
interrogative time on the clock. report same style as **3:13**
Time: **10:12**
